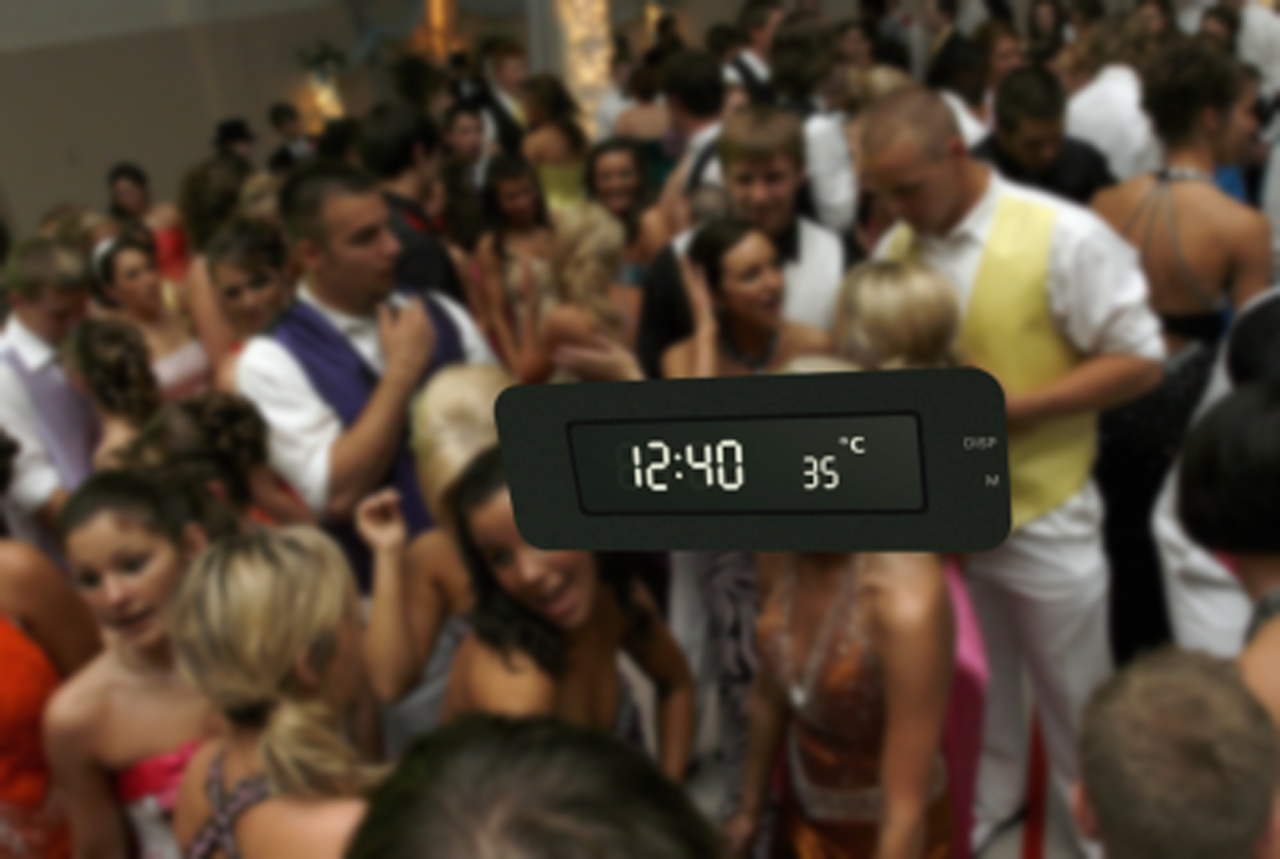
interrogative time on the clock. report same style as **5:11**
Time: **12:40**
